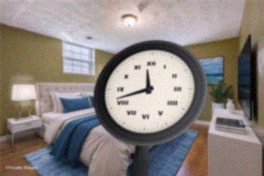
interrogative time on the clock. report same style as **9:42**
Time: **11:42**
